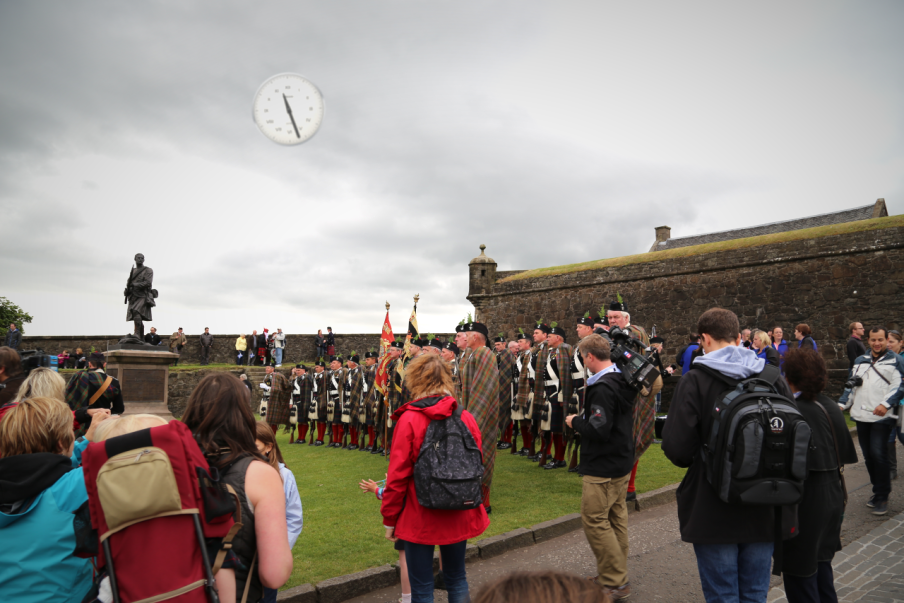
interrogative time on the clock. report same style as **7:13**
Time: **11:27**
